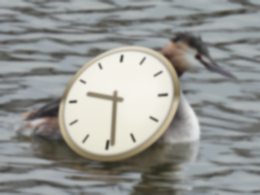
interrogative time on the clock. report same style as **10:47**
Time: **9:29**
